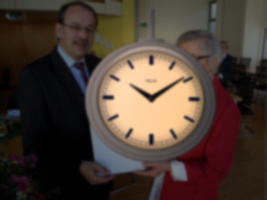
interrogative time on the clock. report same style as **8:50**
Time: **10:09**
